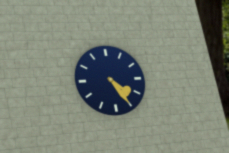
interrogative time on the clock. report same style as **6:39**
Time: **4:25**
